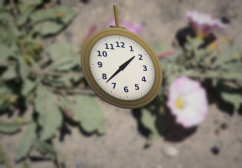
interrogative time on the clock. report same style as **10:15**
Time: **1:38**
